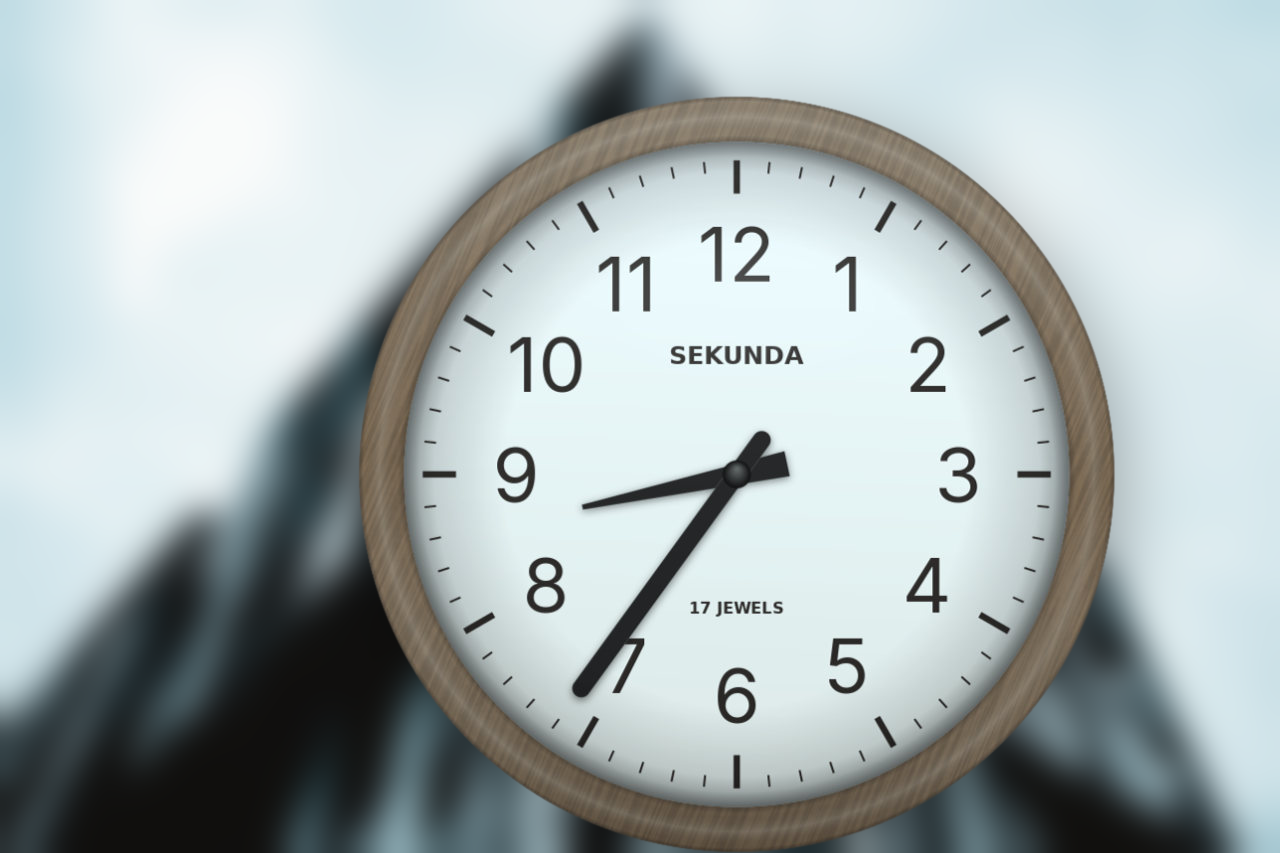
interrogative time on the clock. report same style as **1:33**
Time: **8:36**
